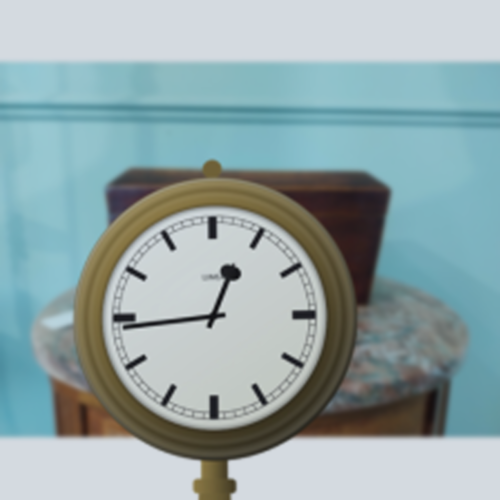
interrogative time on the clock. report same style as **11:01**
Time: **12:44**
